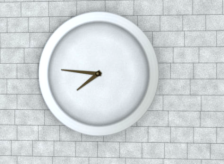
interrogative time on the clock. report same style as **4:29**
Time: **7:46**
